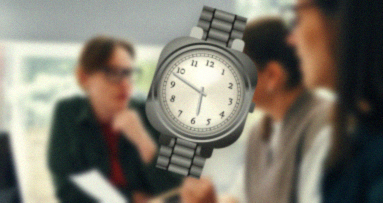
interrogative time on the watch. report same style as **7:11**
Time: **5:48**
